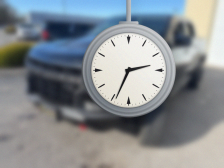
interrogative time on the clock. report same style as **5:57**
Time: **2:34**
